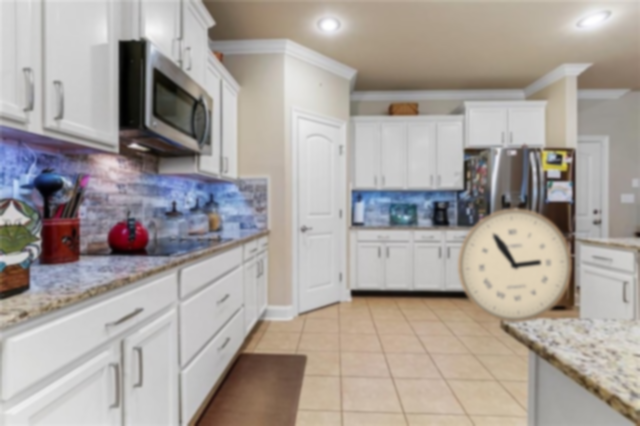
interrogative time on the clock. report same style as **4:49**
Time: **2:55**
